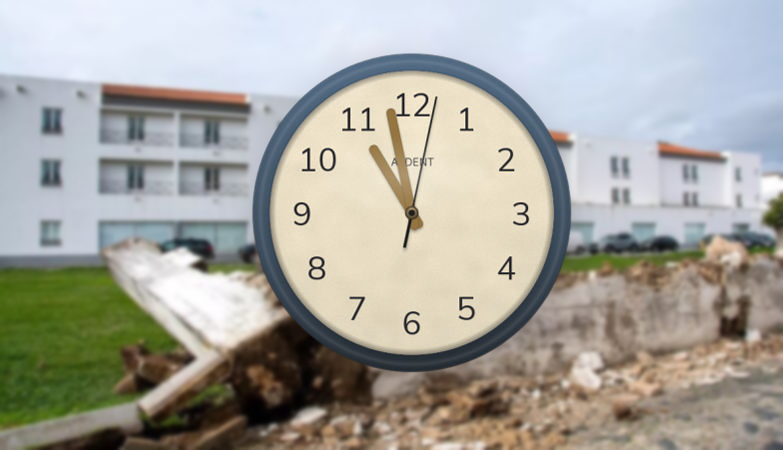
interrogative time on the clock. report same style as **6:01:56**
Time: **10:58:02**
